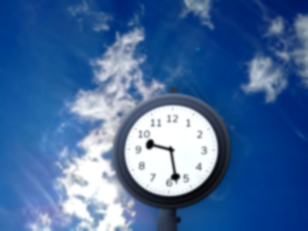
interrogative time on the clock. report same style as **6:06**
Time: **9:28**
